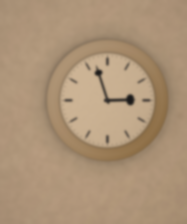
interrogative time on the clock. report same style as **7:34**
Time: **2:57**
